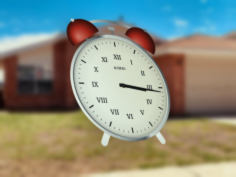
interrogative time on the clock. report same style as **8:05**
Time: **3:16**
